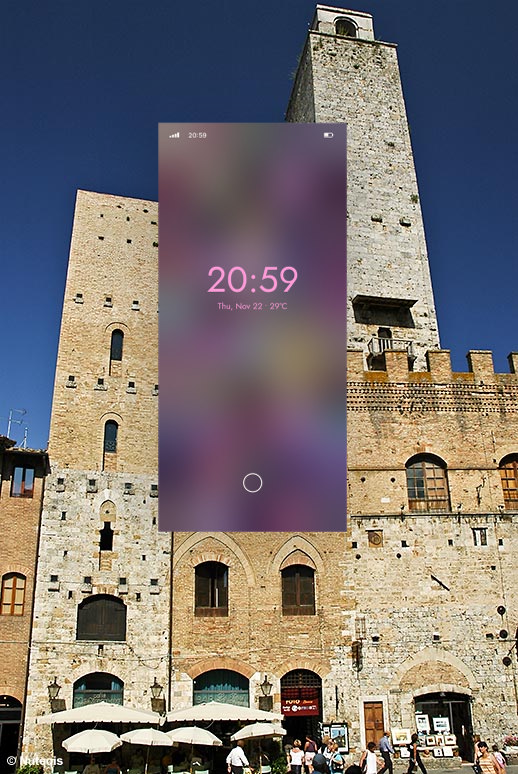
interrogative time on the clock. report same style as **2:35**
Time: **20:59**
